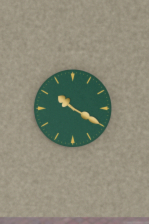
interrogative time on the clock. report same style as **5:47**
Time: **10:20**
